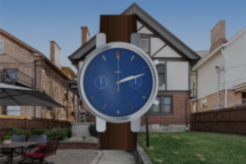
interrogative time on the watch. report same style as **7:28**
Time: **2:12**
